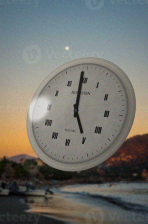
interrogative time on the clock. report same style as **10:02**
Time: **4:59**
